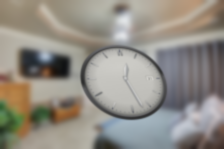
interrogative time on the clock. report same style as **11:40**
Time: **12:27**
